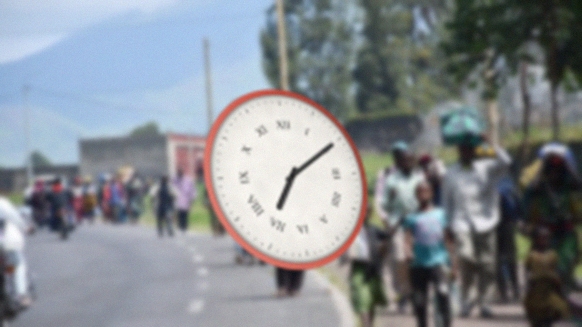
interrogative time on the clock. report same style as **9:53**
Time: **7:10**
